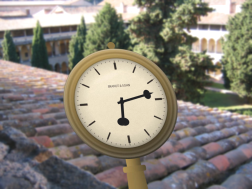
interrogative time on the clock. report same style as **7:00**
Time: **6:13**
